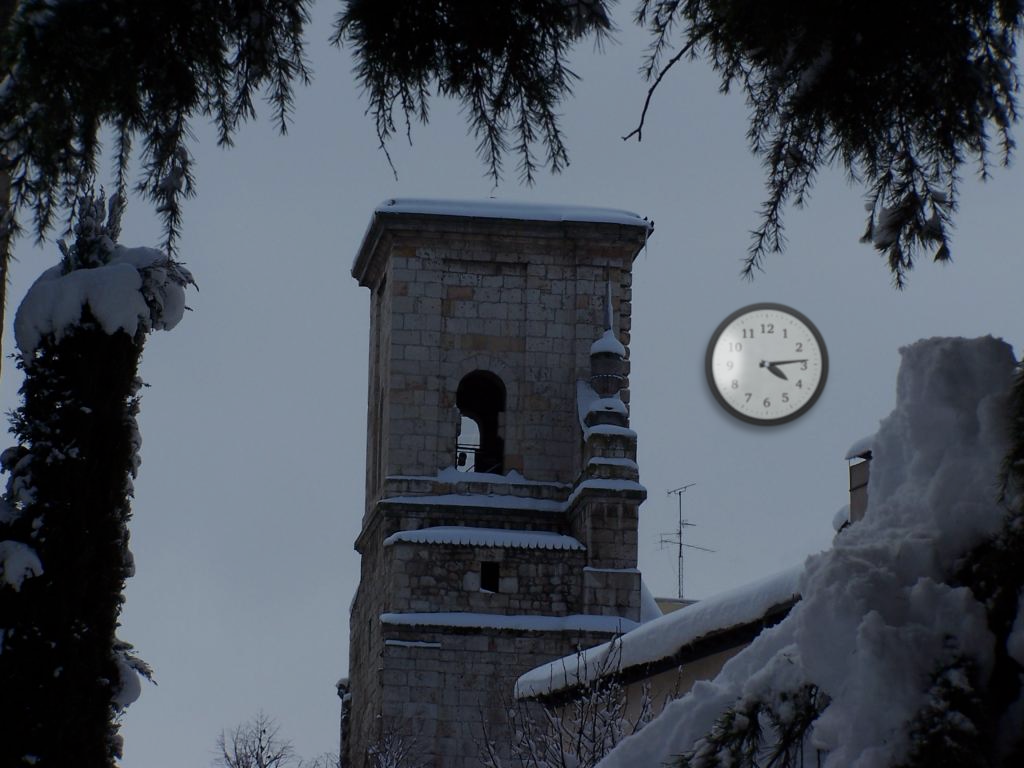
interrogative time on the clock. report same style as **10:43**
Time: **4:14**
